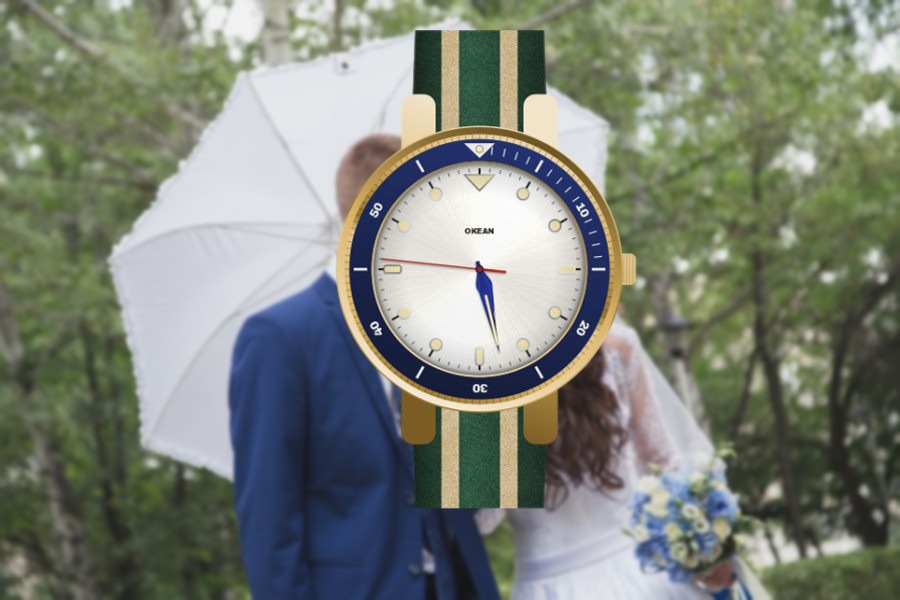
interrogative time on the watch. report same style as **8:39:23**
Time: **5:27:46**
